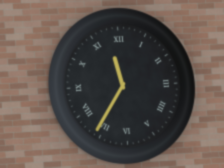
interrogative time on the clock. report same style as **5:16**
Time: **11:36**
